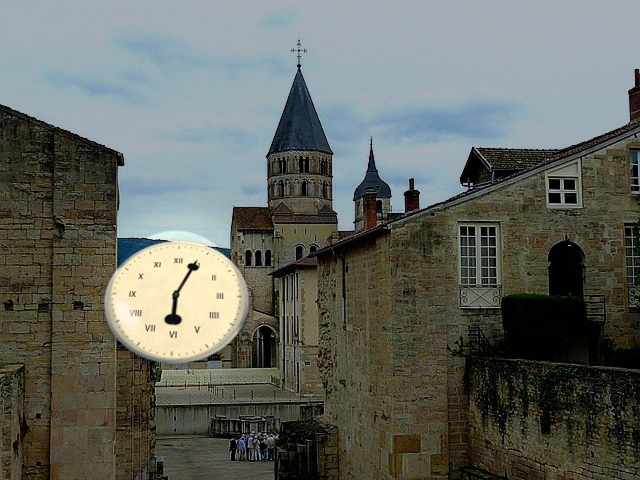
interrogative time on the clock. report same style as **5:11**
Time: **6:04**
